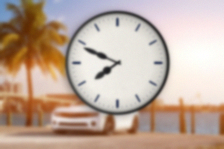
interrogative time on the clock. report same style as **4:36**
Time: **7:49**
